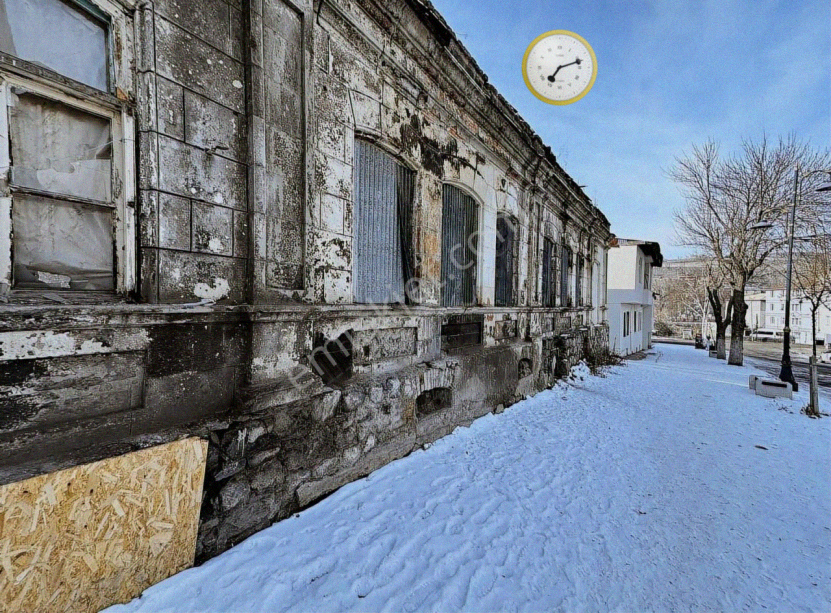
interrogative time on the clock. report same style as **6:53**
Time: **7:12**
